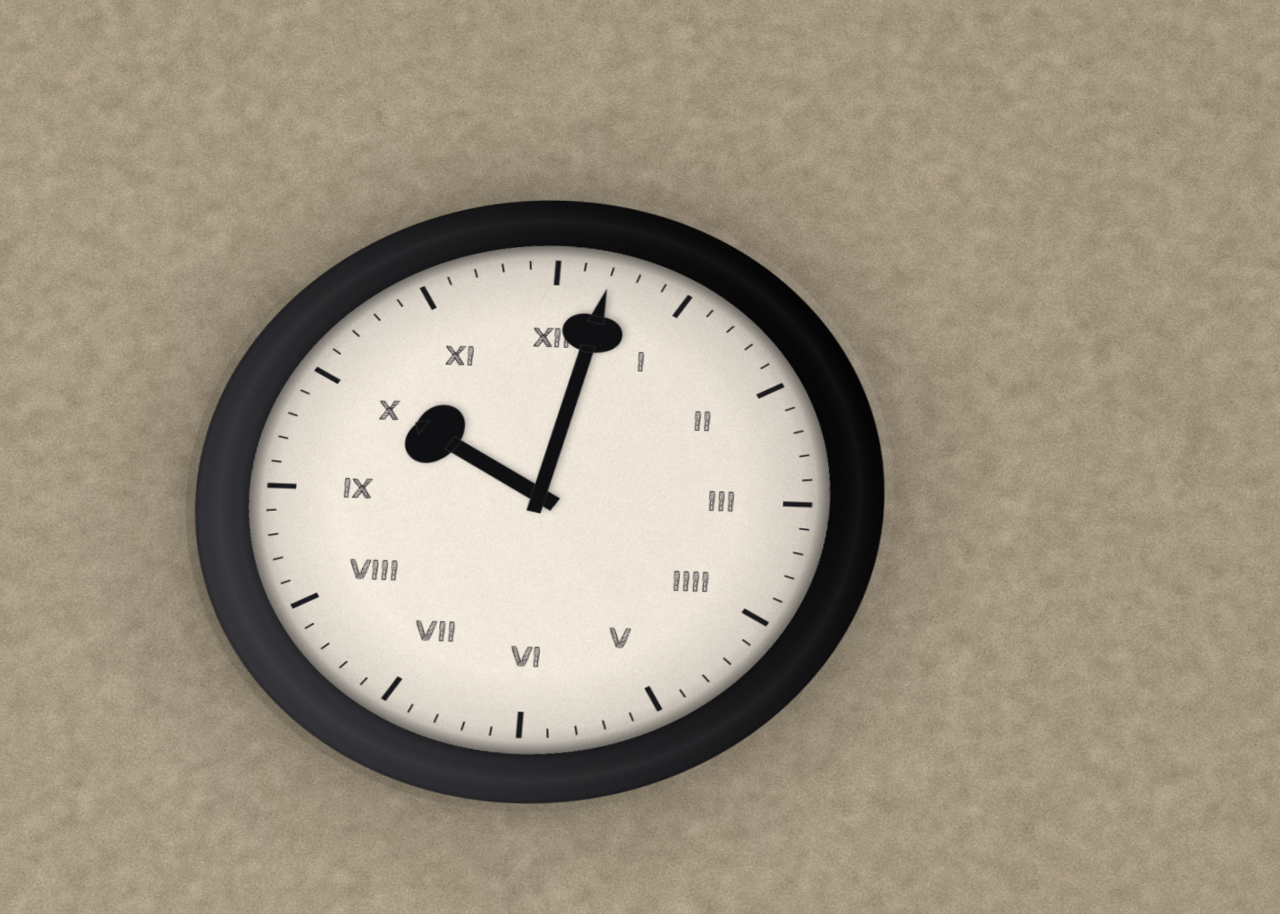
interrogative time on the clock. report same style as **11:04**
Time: **10:02**
